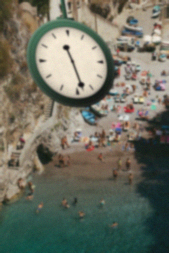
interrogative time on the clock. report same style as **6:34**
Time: **11:28**
